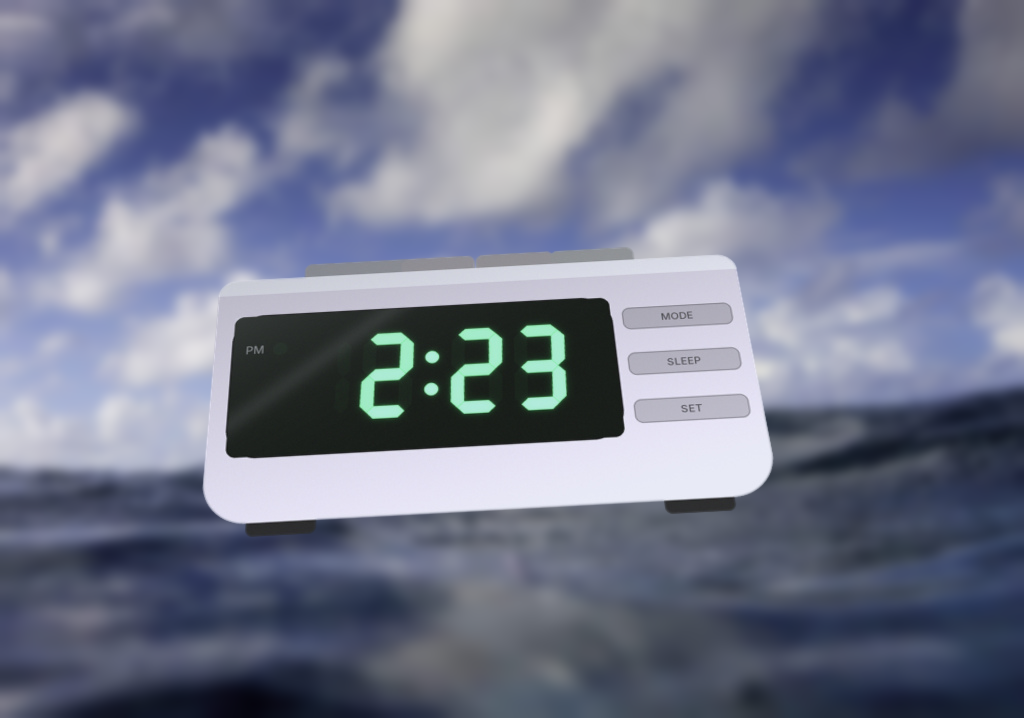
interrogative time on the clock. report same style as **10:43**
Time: **2:23**
